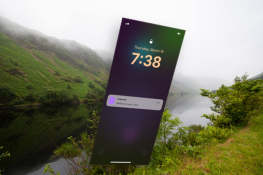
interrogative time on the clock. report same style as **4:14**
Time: **7:38**
